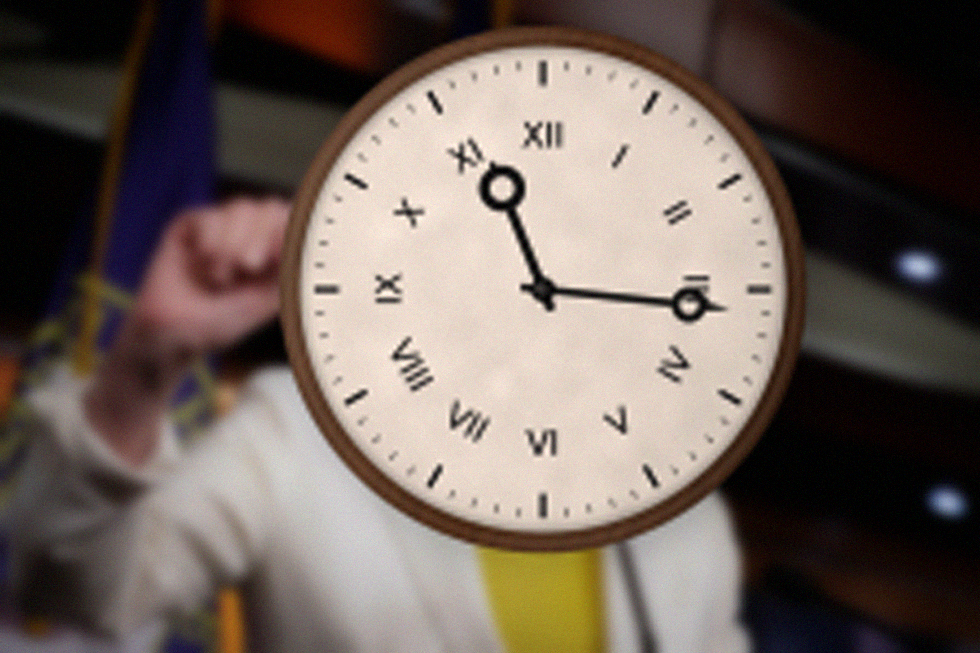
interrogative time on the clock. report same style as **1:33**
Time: **11:16**
